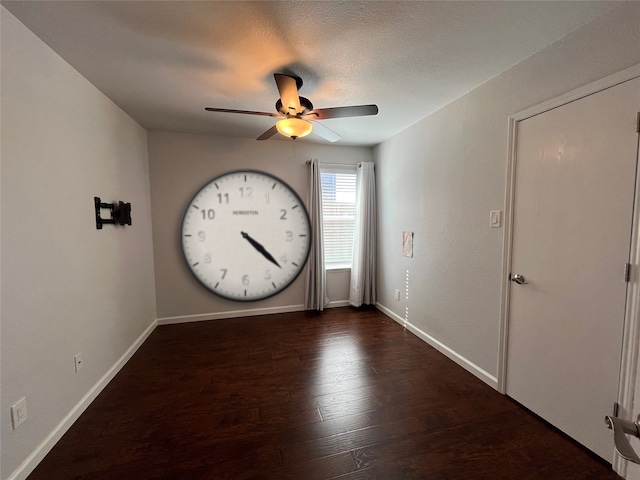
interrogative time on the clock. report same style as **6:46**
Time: **4:22**
